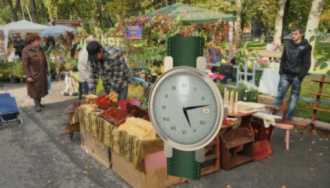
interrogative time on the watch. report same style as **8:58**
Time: **5:13**
